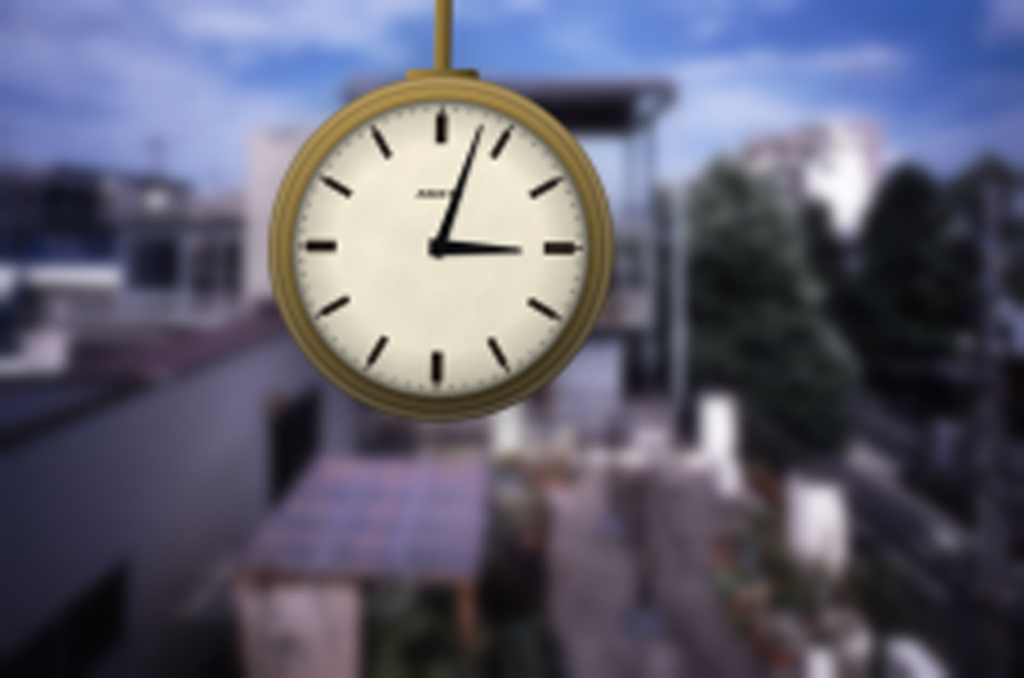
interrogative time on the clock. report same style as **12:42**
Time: **3:03**
